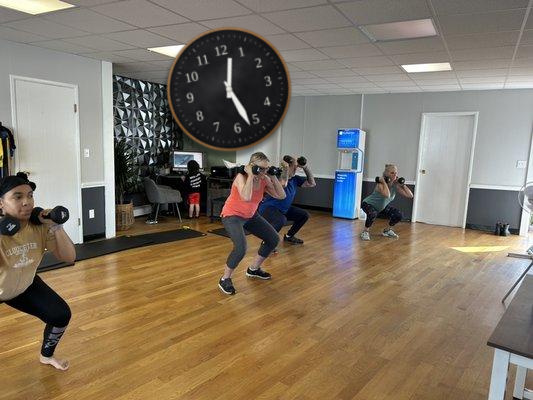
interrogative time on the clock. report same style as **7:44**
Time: **12:27**
